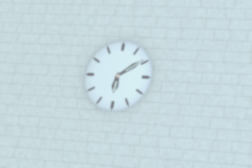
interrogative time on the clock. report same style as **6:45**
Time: **6:09**
